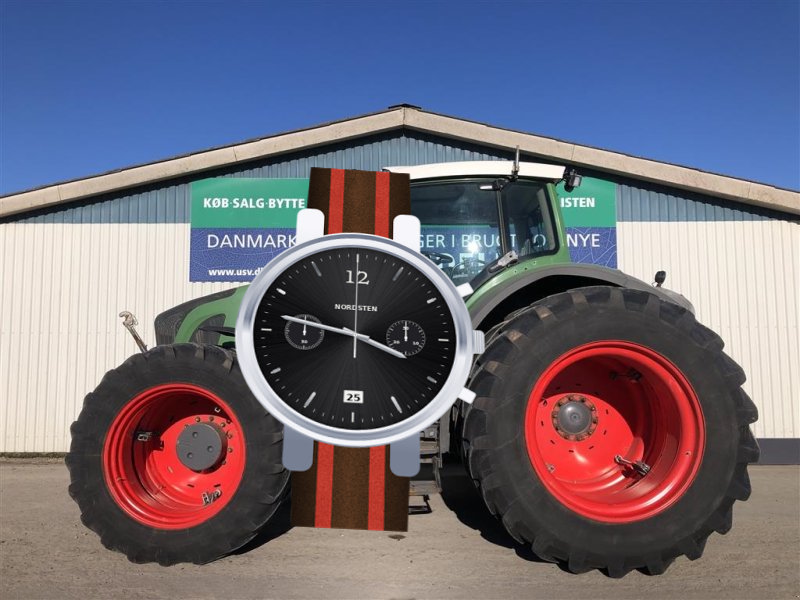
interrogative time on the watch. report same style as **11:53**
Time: **3:47**
